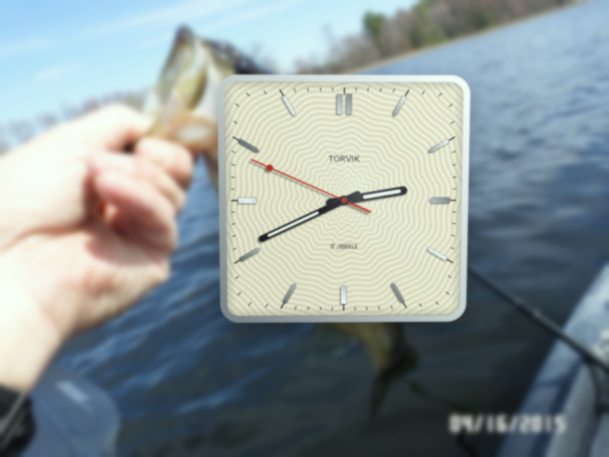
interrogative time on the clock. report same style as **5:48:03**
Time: **2:40:49**
